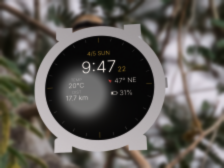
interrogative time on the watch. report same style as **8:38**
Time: **9:47**
